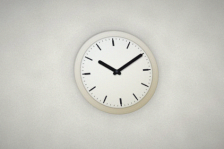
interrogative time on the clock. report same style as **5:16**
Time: **10:10**
